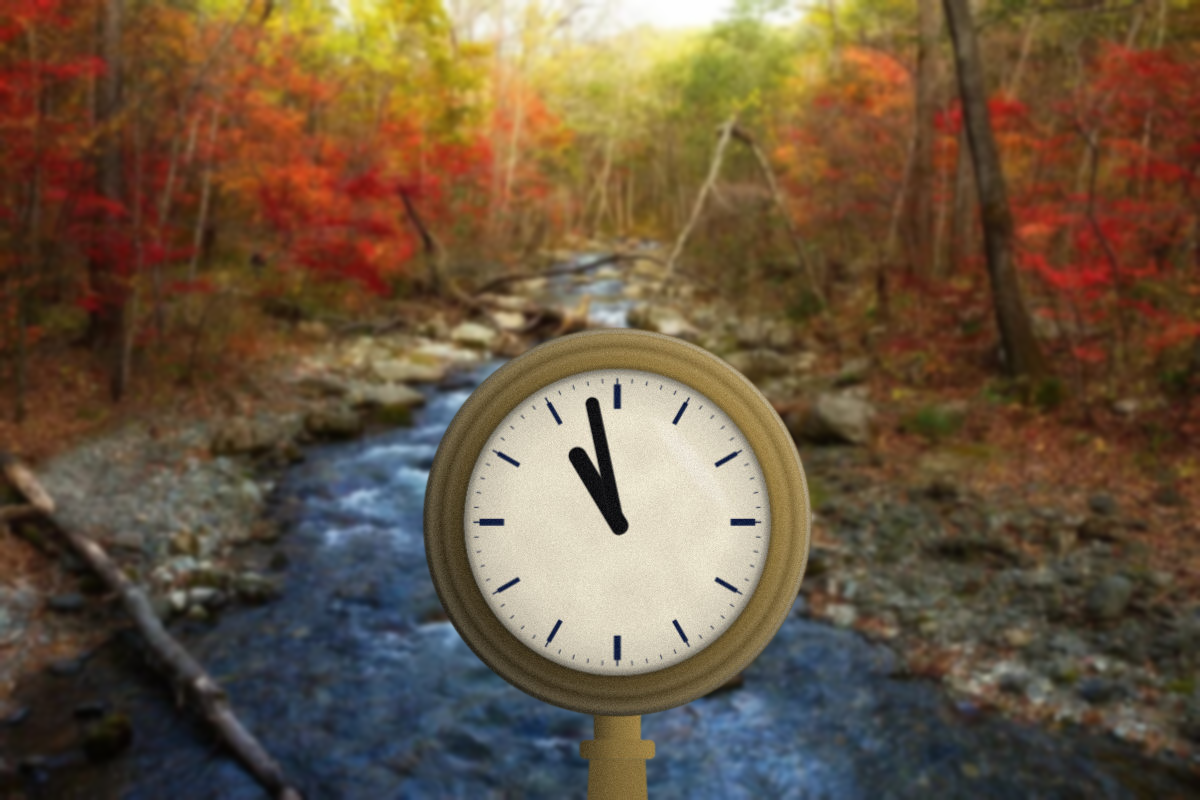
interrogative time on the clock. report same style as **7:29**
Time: **10:58**
